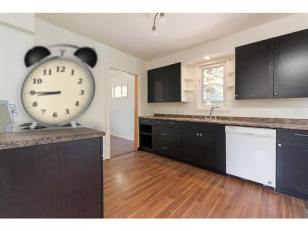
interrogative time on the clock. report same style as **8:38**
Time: **8:45**
